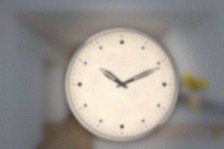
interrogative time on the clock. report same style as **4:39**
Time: **10:11**
